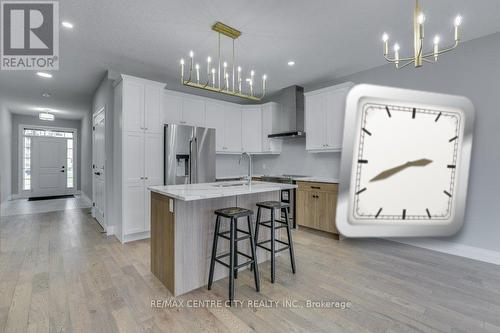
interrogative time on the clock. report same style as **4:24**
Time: **2:41**
